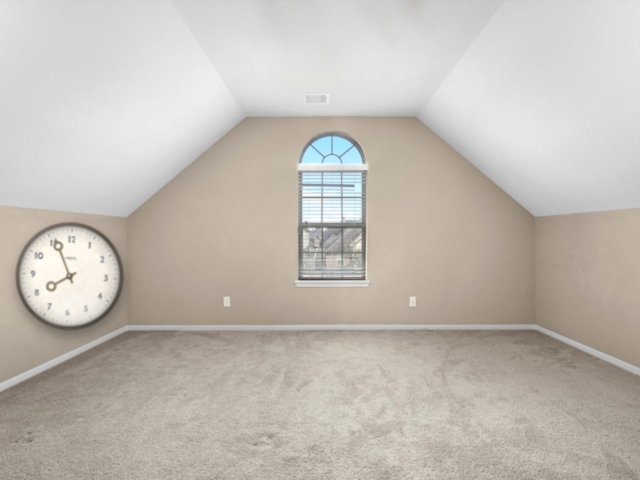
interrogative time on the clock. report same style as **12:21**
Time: **7:56**
